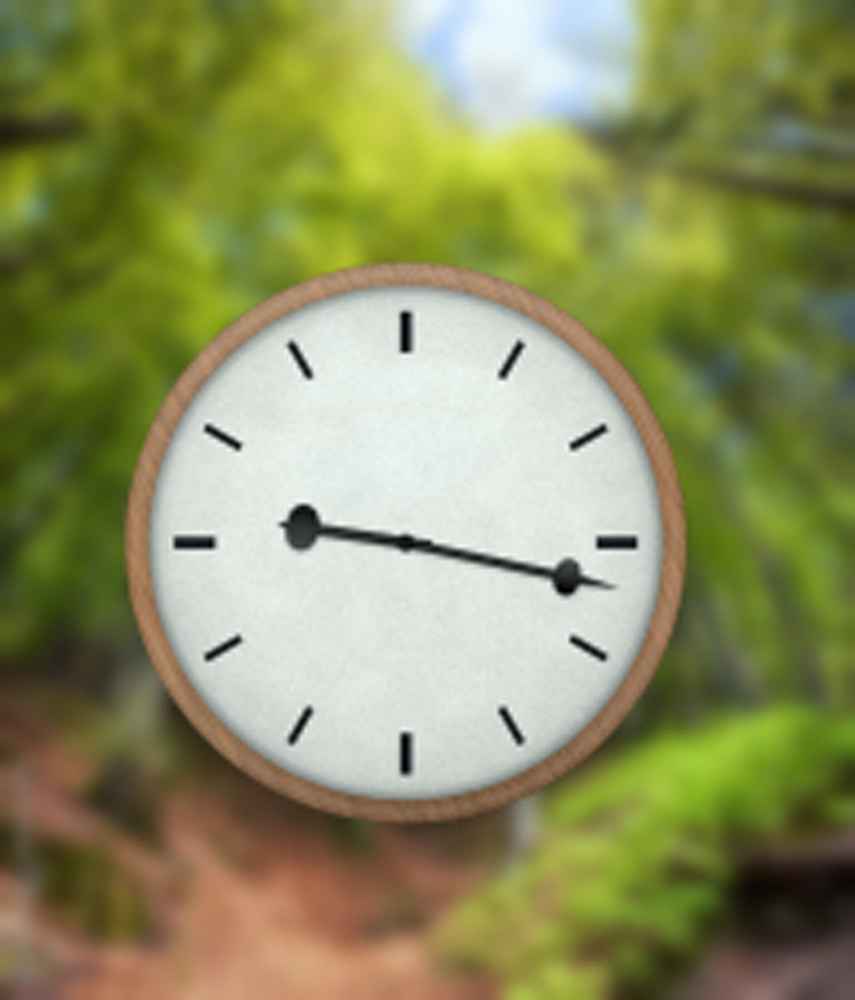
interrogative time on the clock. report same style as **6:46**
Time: **9:17**
